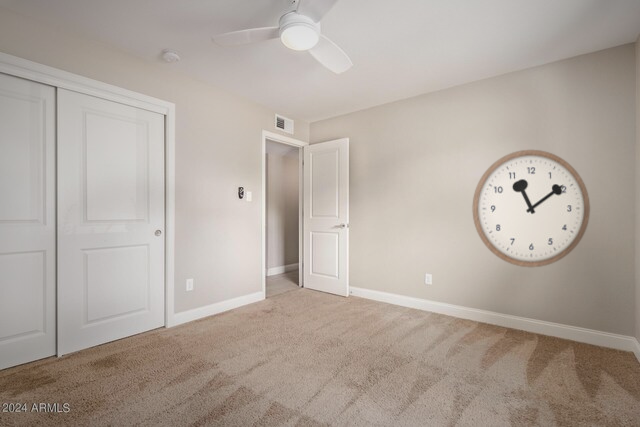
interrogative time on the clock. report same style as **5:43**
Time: **11:09**
